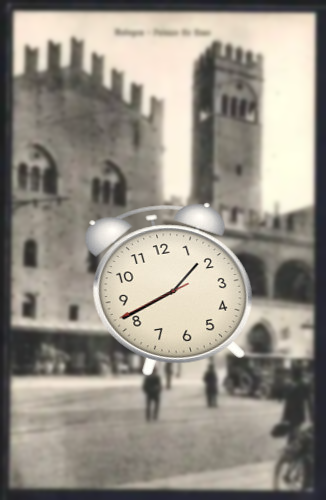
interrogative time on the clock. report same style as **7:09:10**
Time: **1:41:42**
